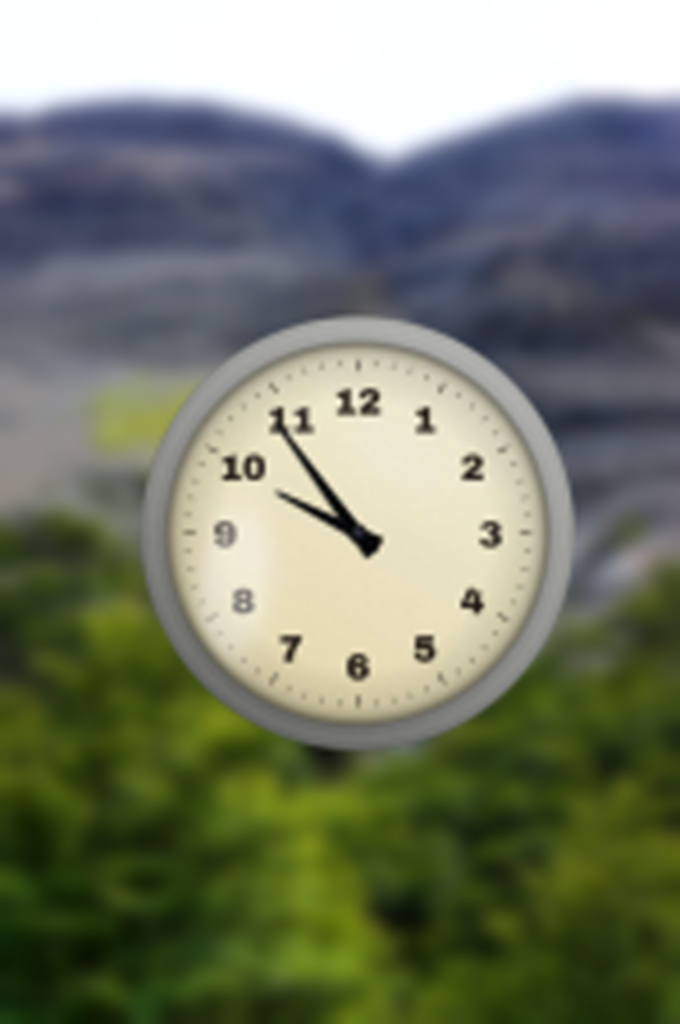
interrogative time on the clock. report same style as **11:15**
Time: **9:54**
